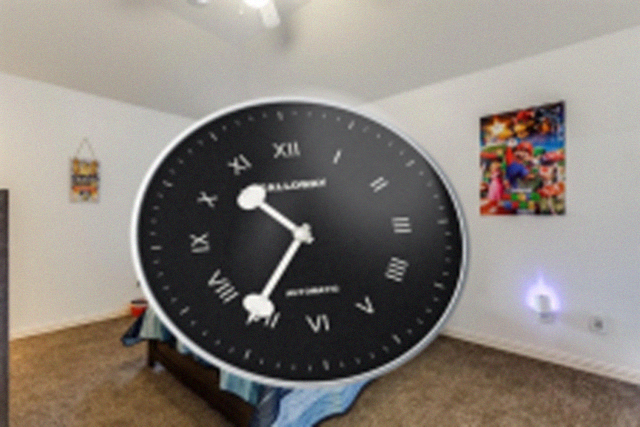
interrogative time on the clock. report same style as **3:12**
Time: **10:36**
